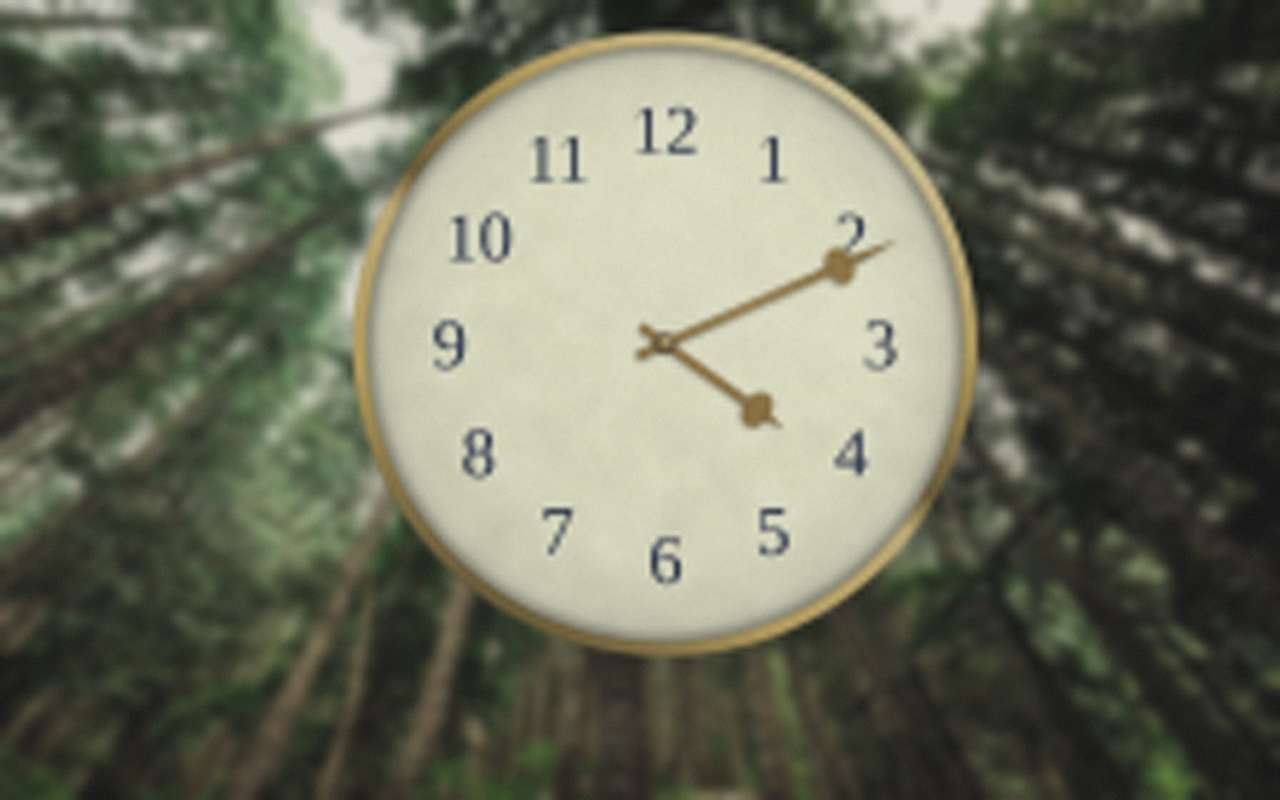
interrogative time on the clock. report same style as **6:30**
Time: **4:11**
